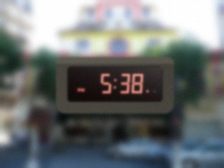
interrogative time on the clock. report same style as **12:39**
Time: **5:38**
